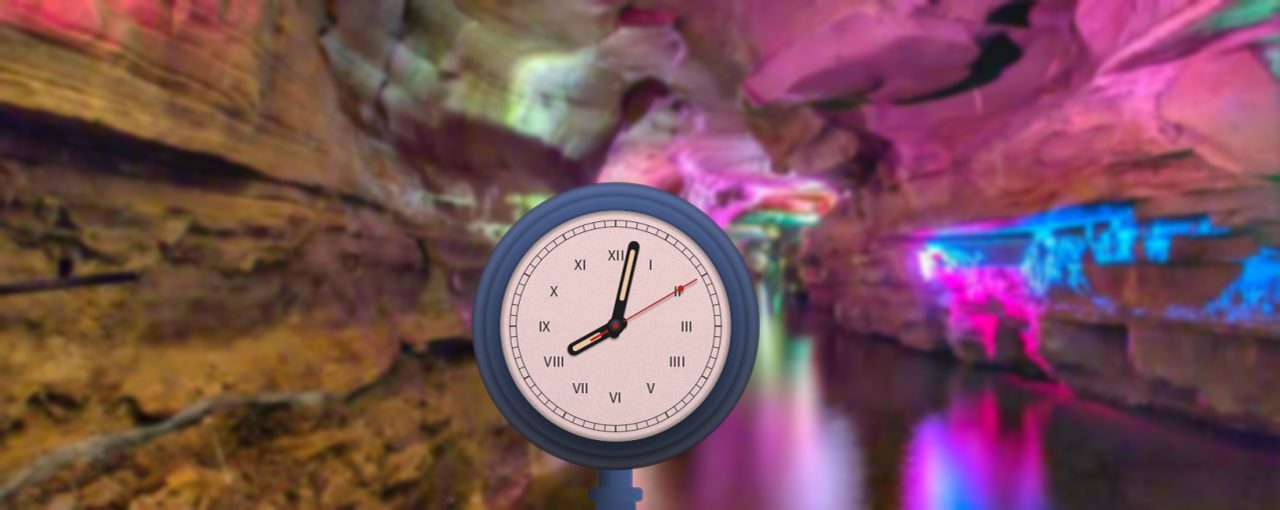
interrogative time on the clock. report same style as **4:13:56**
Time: **8:02:10**
